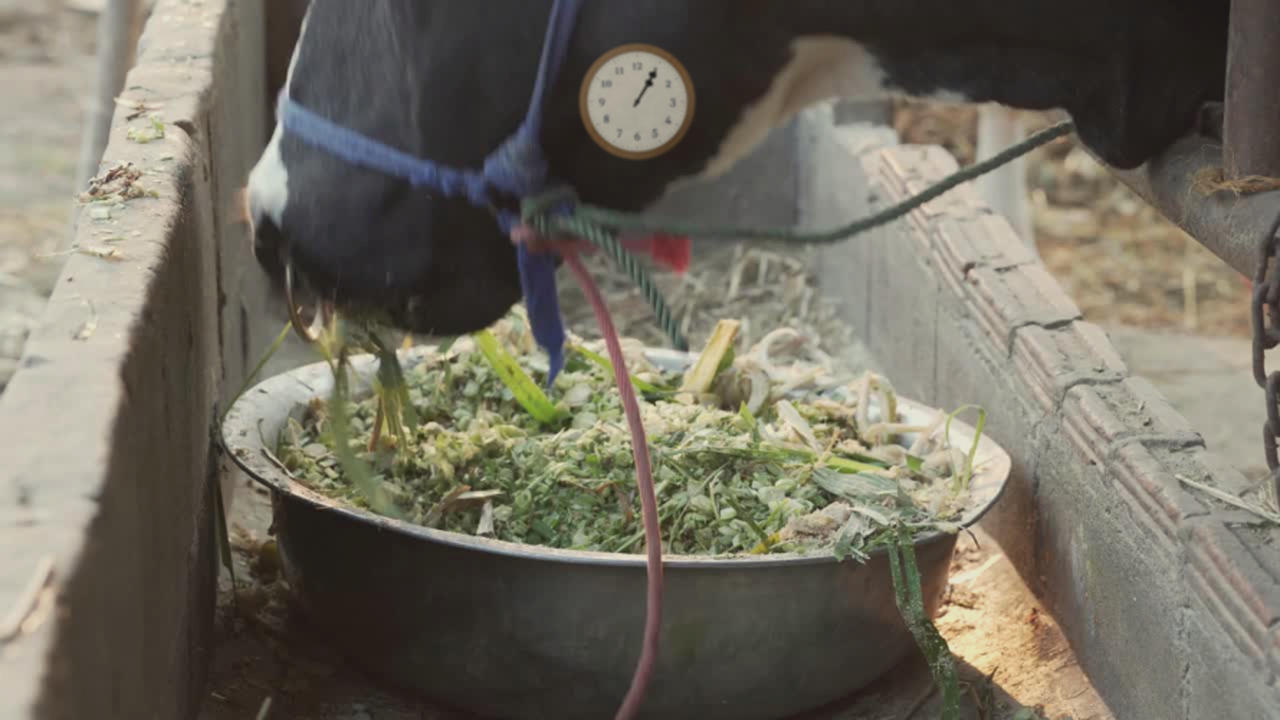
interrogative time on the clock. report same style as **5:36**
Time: **1:05**
